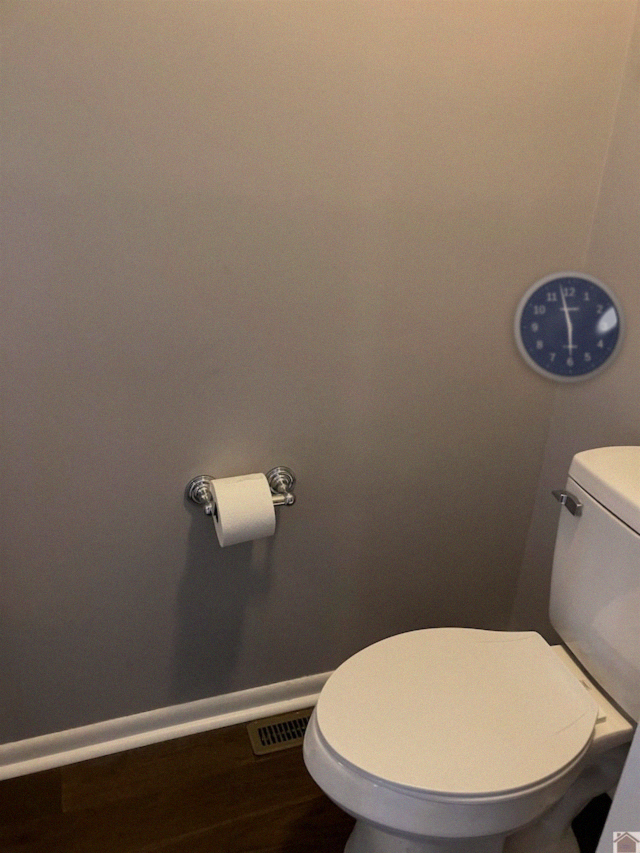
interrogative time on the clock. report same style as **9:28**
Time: **5:58**
